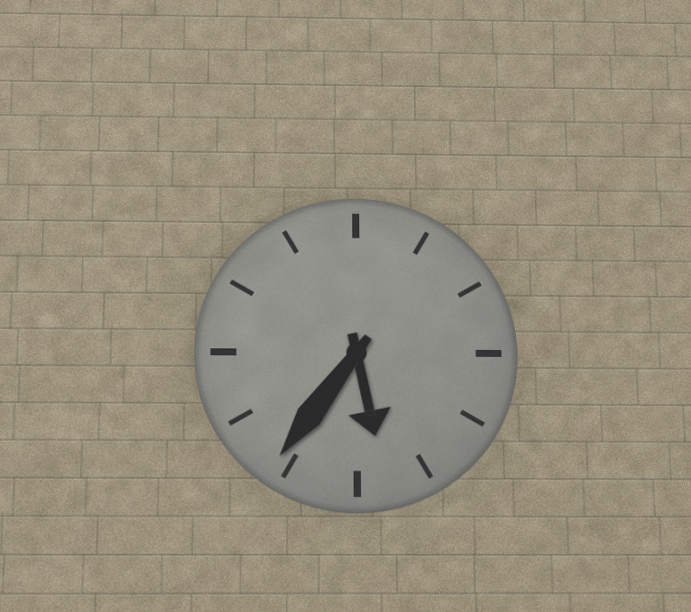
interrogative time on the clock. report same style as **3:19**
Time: **5:36**
